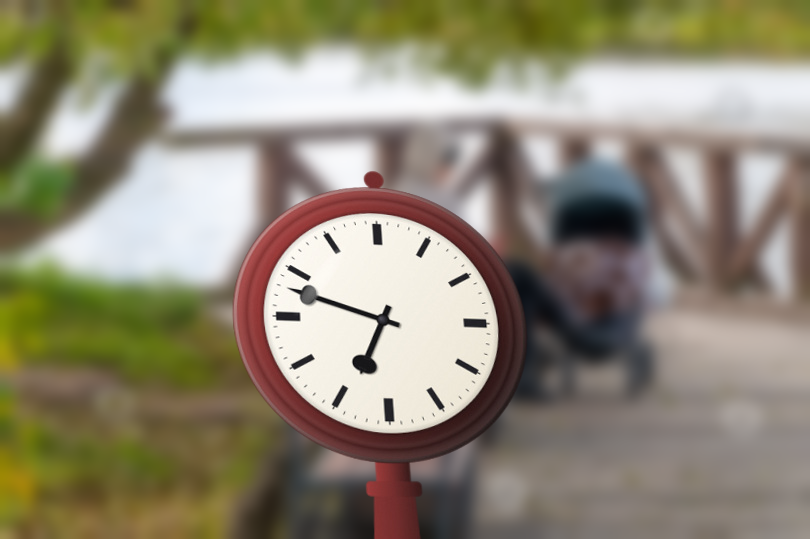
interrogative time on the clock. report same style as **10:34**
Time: **6:48**
